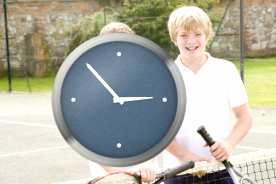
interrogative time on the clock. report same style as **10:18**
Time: **2:53**
